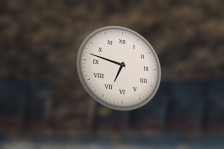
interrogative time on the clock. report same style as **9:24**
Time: **6:47**
